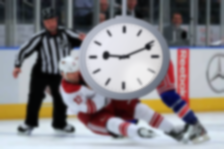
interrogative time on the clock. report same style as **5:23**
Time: **9:11**
